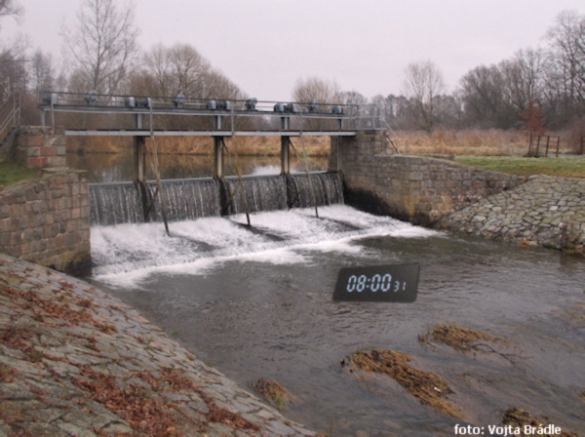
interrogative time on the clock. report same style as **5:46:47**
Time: **8:00:31**
